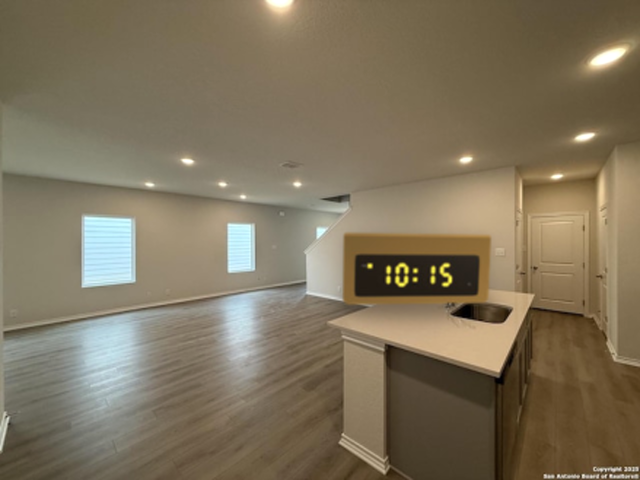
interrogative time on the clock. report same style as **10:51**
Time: **10:15**
